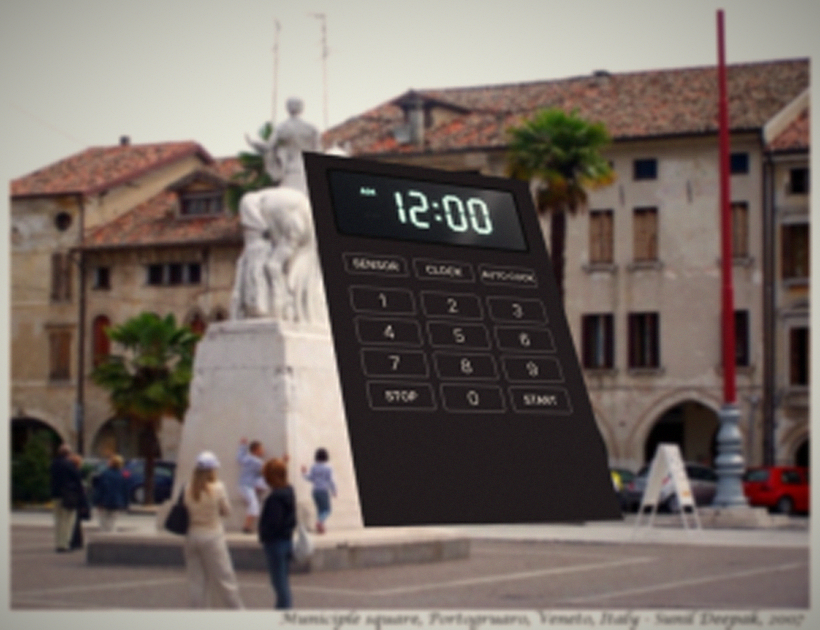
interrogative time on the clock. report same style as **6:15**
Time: **12:00**
